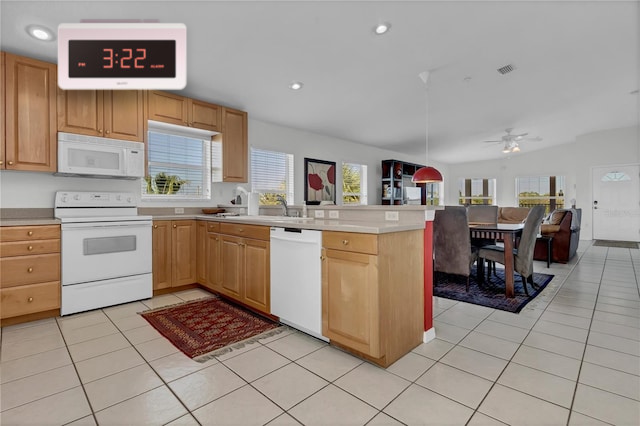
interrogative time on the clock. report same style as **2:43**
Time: **3:22**
